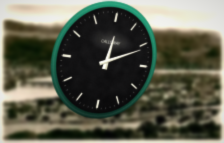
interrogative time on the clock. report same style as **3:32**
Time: **12:11**
